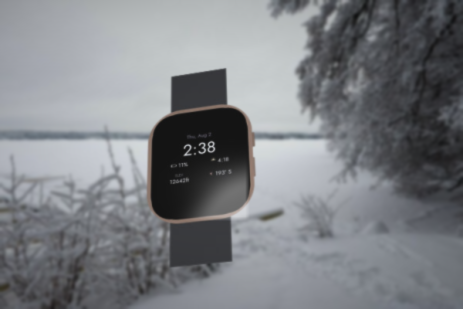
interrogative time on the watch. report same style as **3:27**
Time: **2:38**
